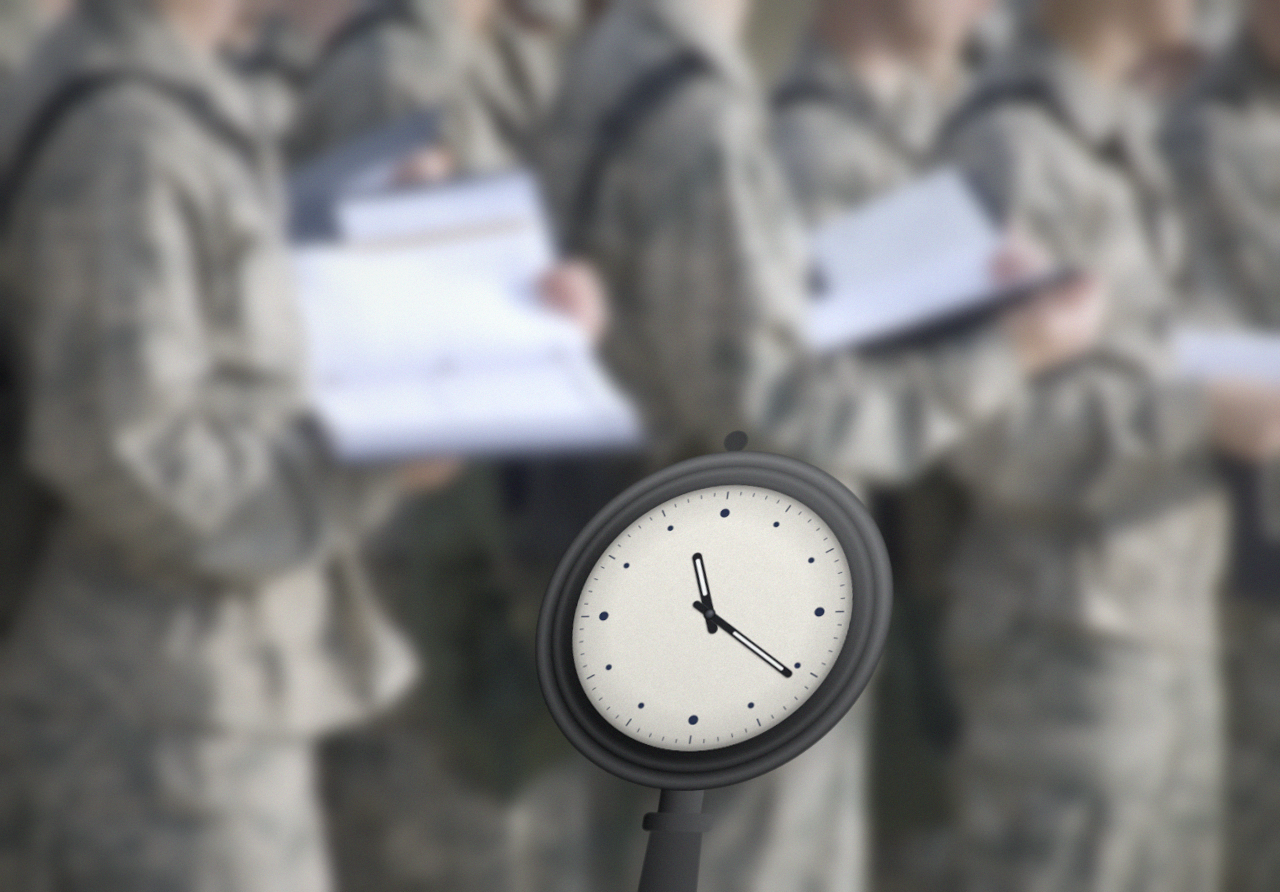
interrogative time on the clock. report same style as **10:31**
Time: **11:21**
